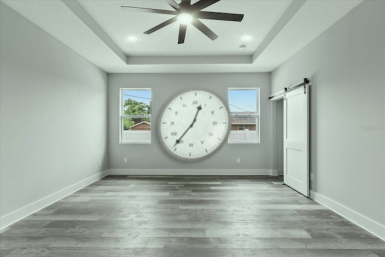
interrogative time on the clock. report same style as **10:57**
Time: **12:36**
